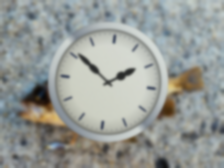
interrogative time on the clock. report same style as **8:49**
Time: **1:51**
